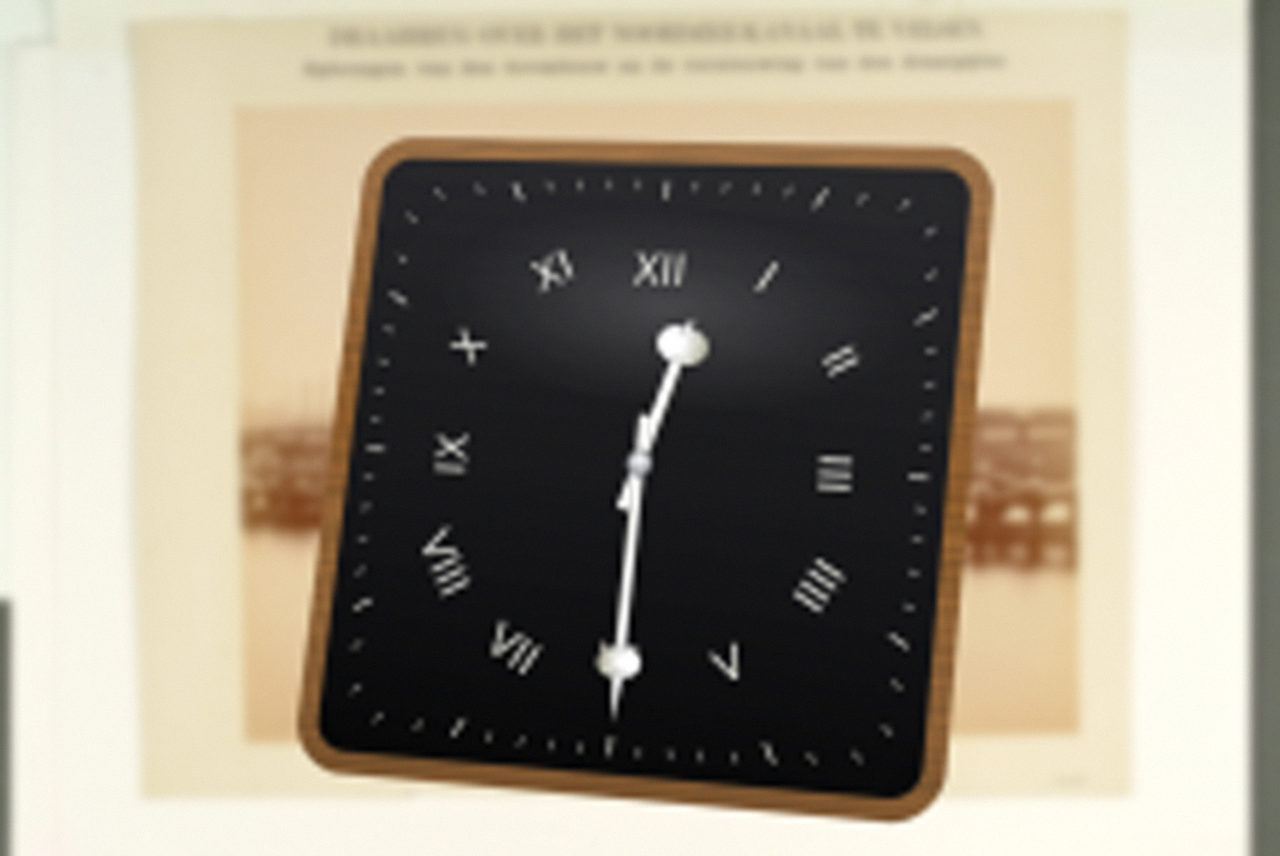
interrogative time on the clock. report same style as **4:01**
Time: **12:30**
